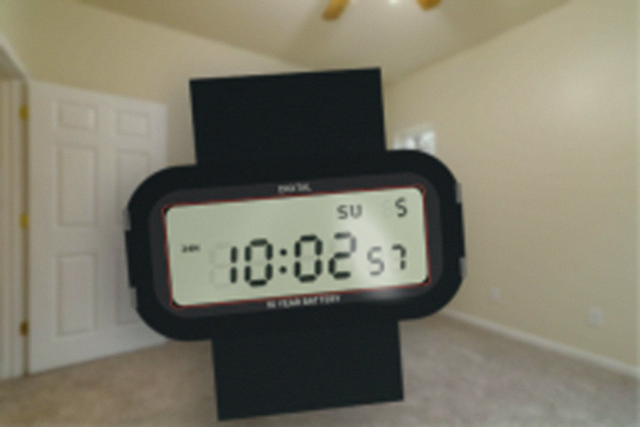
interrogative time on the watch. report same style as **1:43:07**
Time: **10:02:57**
